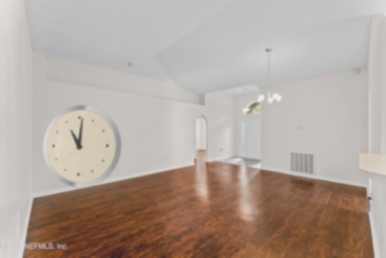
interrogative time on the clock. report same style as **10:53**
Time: **11:01**
